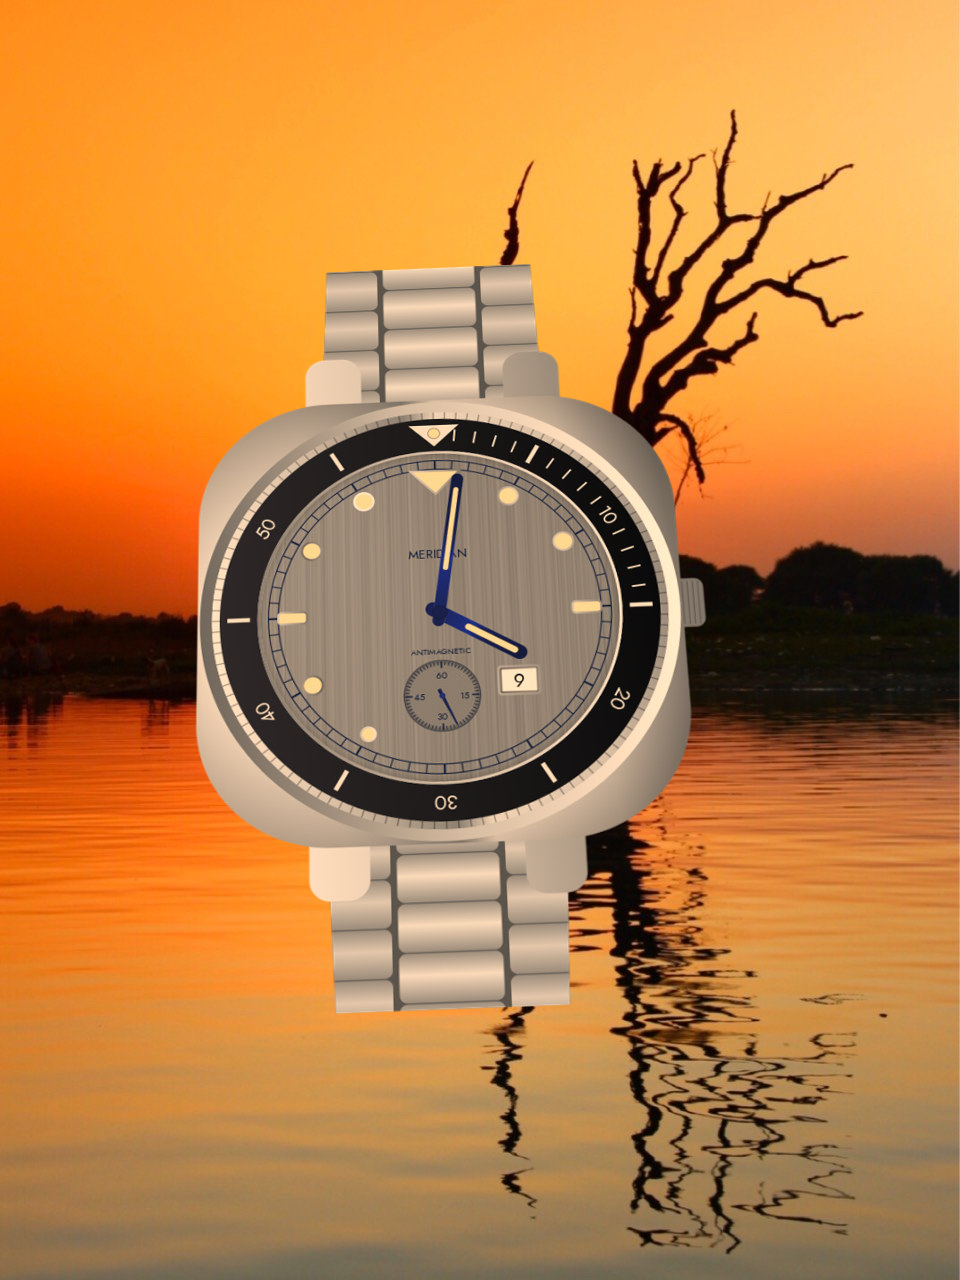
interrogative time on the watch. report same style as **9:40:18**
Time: **4:01:26**
